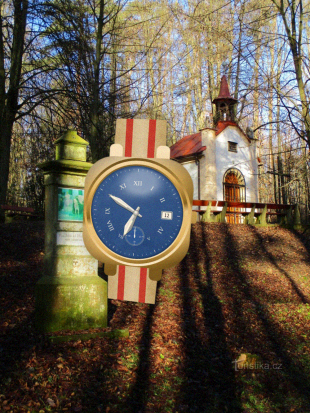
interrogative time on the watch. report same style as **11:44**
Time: **6:50**
